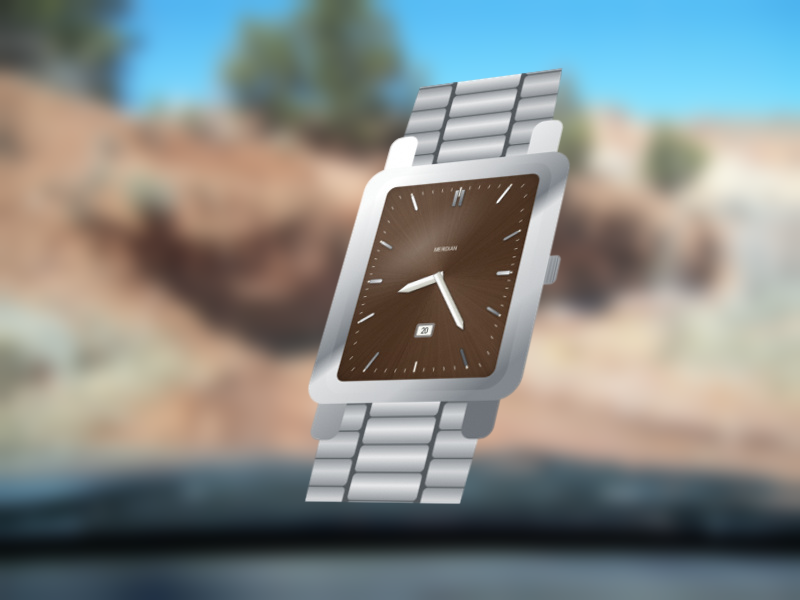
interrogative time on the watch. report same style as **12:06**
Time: **8:24**
